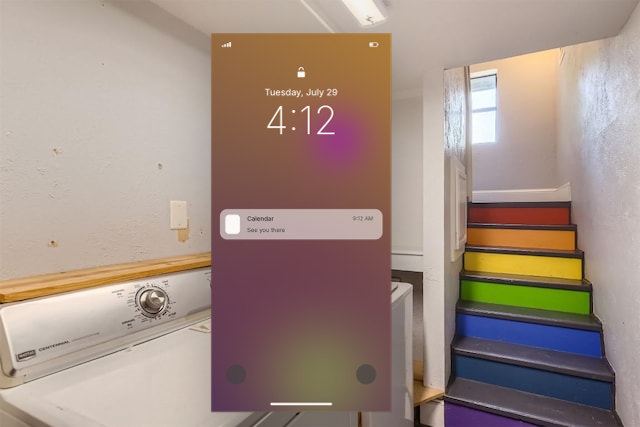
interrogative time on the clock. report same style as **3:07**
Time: **4:12**
